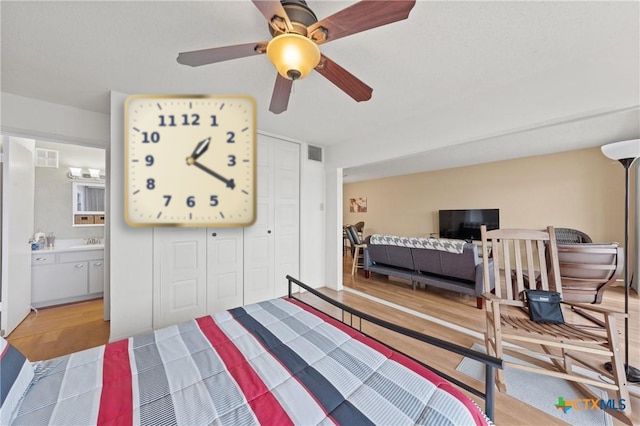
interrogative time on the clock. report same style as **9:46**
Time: **1:20**
